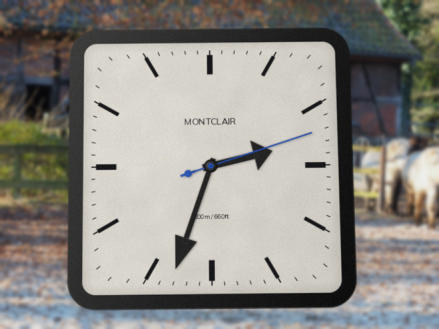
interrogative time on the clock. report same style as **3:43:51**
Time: **2:33:12**
